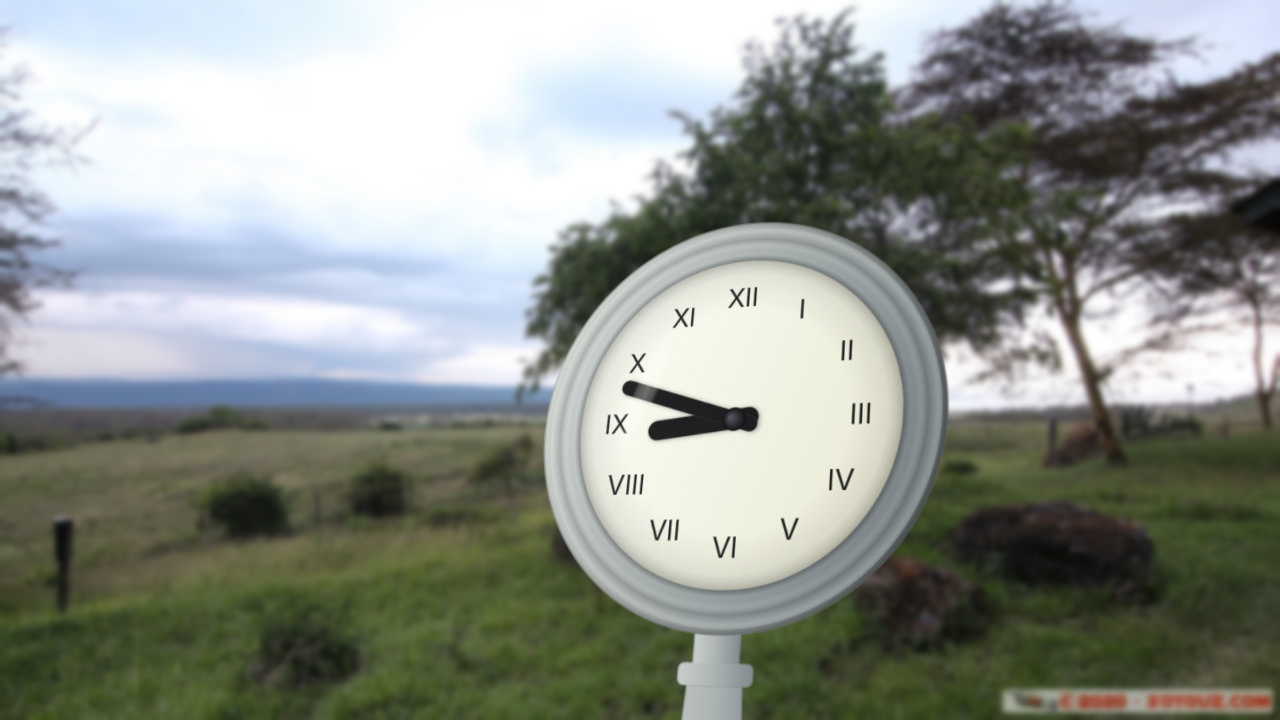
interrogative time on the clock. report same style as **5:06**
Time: **8:48**
